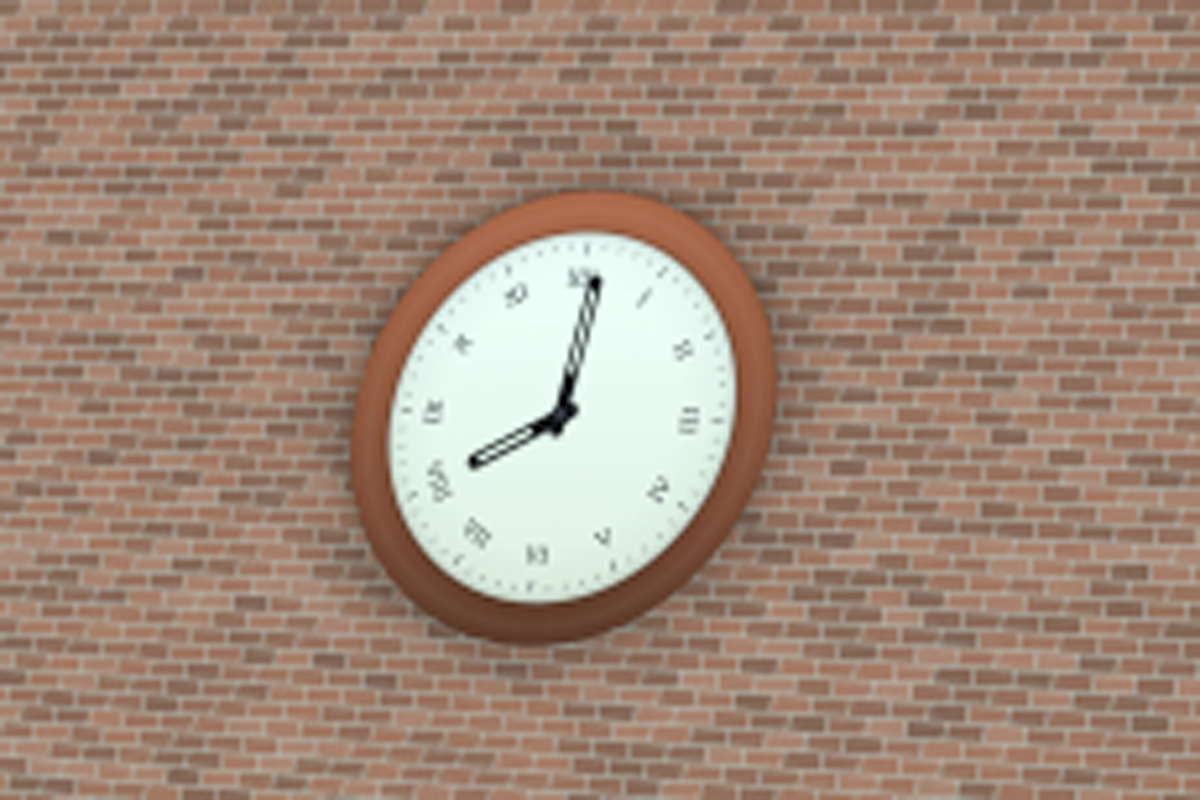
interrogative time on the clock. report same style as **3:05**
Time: **8:01**
